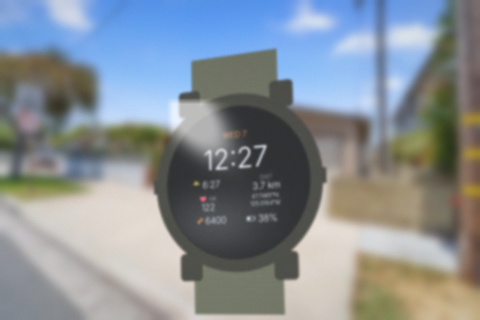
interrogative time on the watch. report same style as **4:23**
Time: **12:27**
